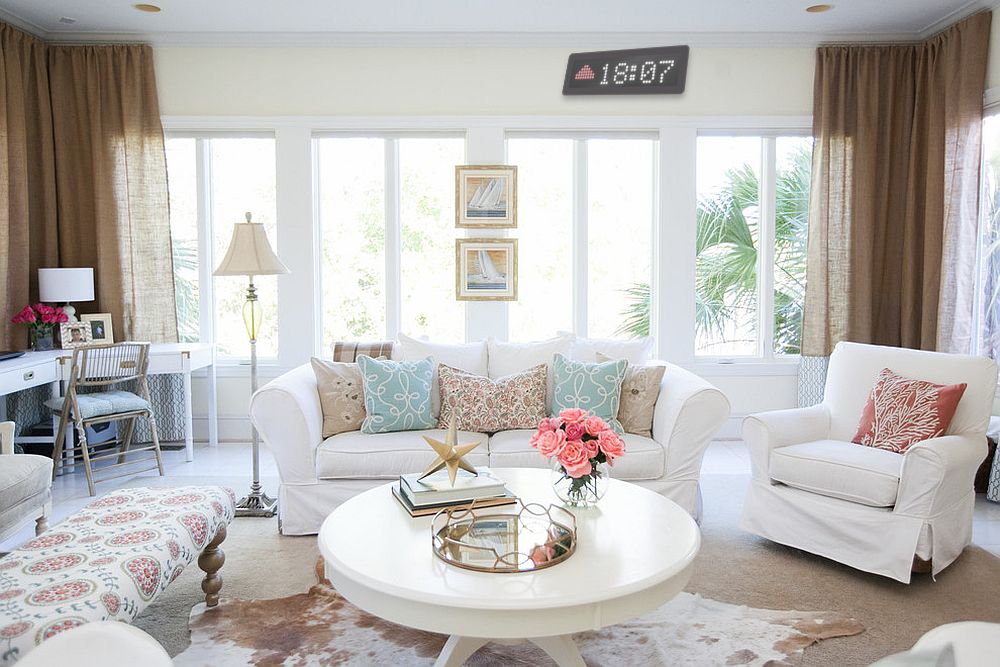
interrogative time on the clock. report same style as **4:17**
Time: **18:07**
